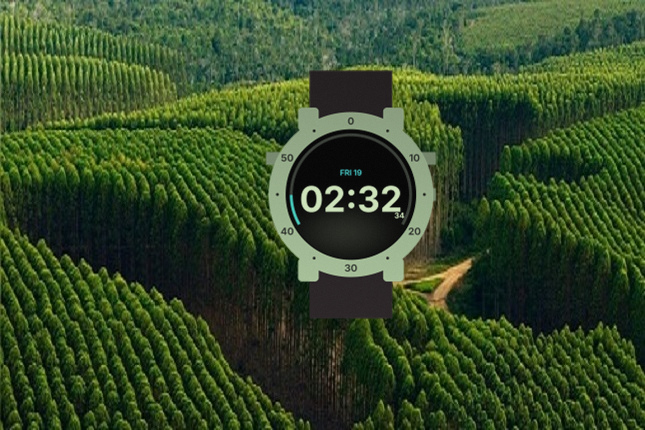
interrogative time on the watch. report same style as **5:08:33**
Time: **2:32:34**
